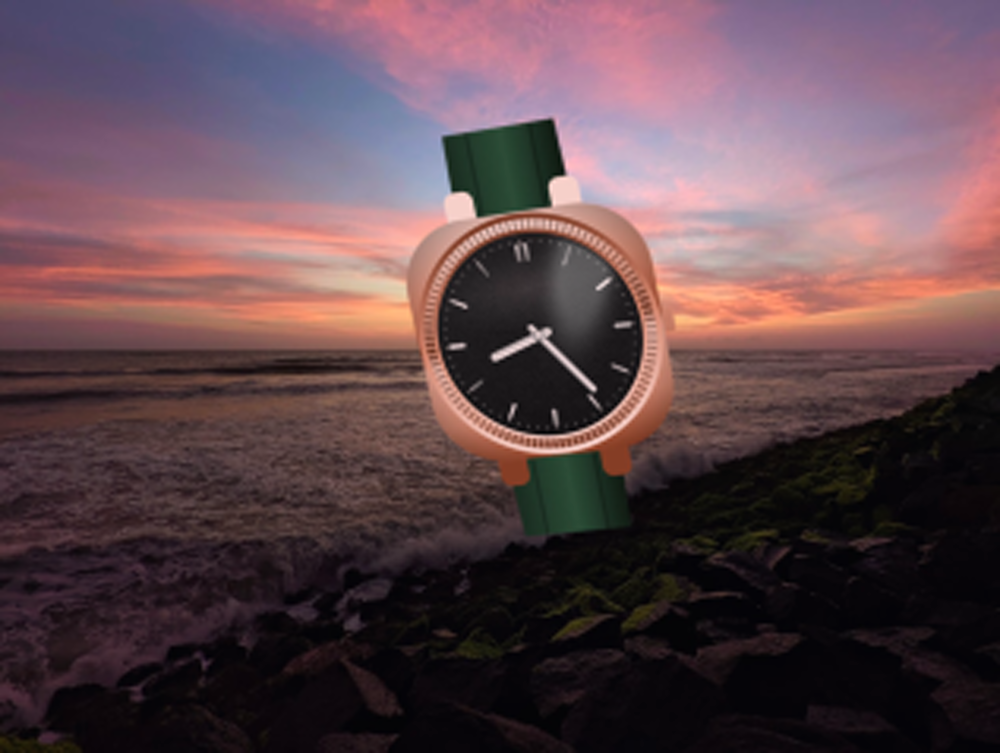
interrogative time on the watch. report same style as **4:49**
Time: **8:24**
